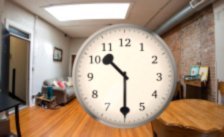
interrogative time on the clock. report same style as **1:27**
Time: **10:30**
